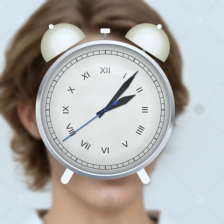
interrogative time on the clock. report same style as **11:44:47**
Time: **2:06:39**
